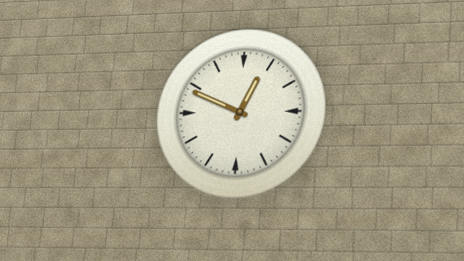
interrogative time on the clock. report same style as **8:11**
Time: **12:49**
